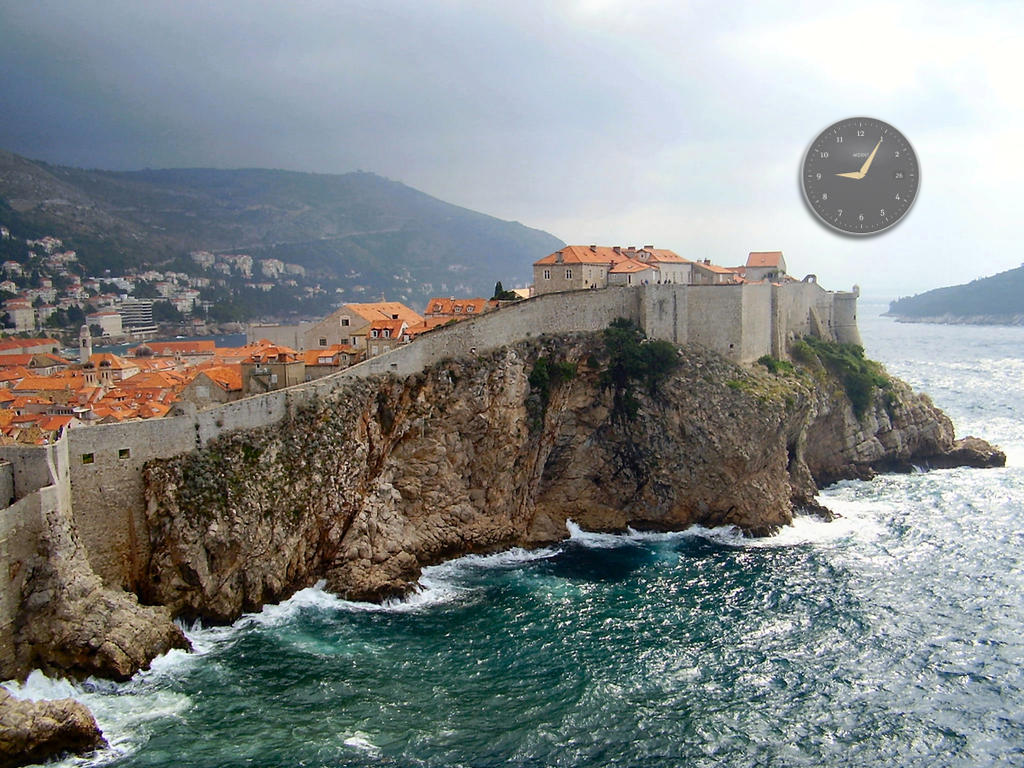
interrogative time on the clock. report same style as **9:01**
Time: **9:05**
